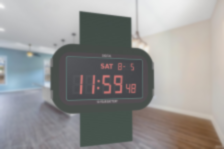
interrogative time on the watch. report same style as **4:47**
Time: **11:59**
